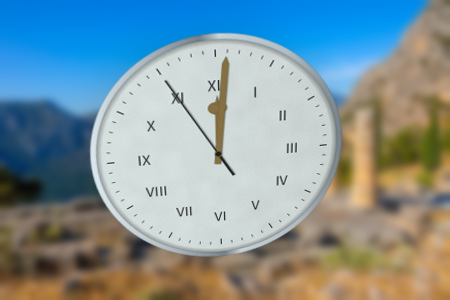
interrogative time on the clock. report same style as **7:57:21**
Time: **12:00:55**
